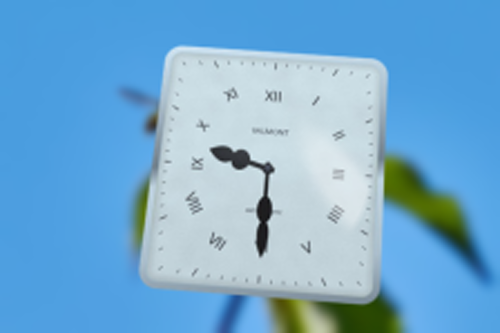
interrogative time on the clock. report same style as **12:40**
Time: **9:30**
